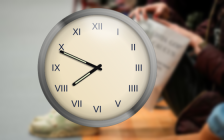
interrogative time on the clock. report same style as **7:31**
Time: **7:49**
